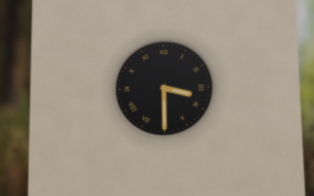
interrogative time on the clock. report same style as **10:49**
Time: **3:30**
